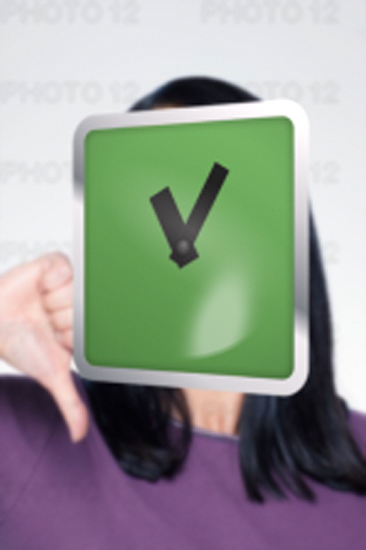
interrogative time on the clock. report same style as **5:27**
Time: **11:05**
